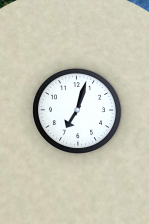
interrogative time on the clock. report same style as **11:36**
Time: **7:03**
